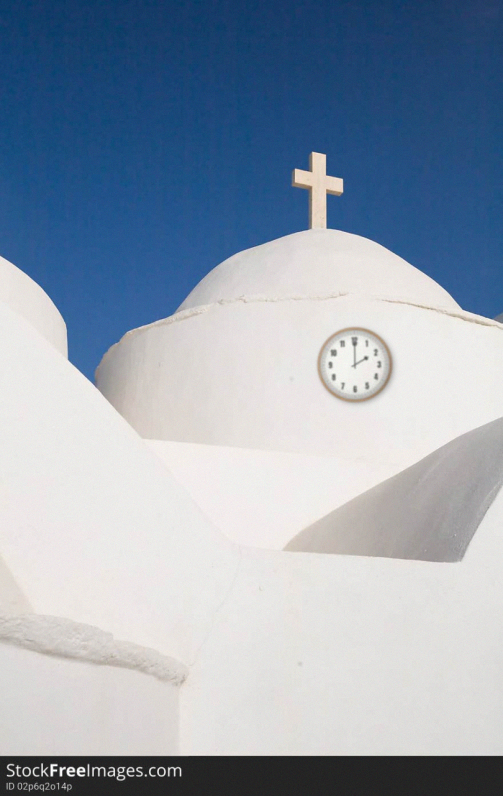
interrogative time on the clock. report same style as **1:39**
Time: **2:00**
